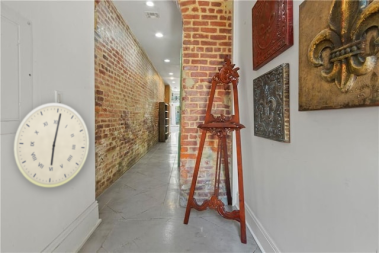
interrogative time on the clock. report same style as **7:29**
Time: **6:01**
